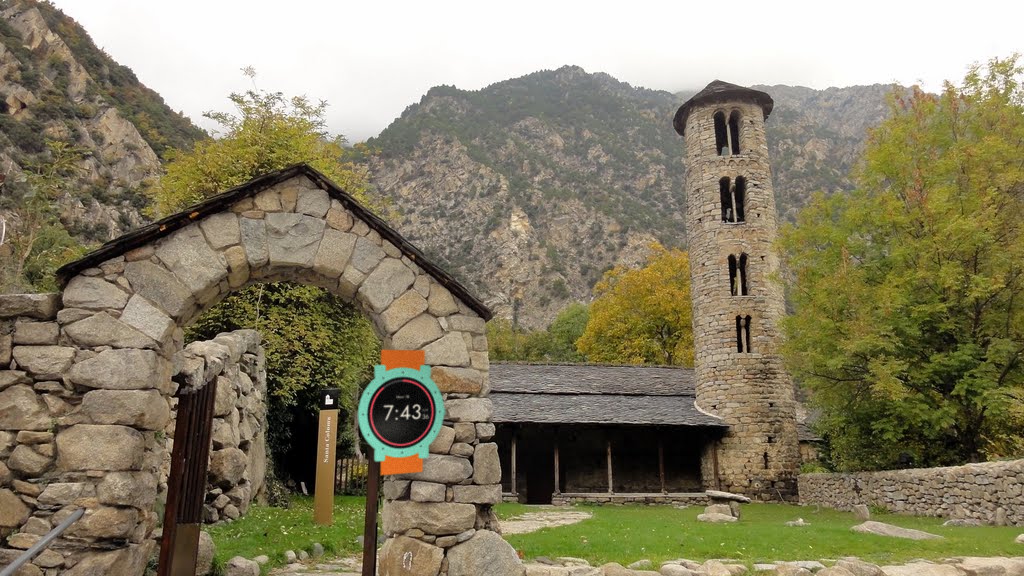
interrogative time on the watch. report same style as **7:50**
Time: **7:43**
